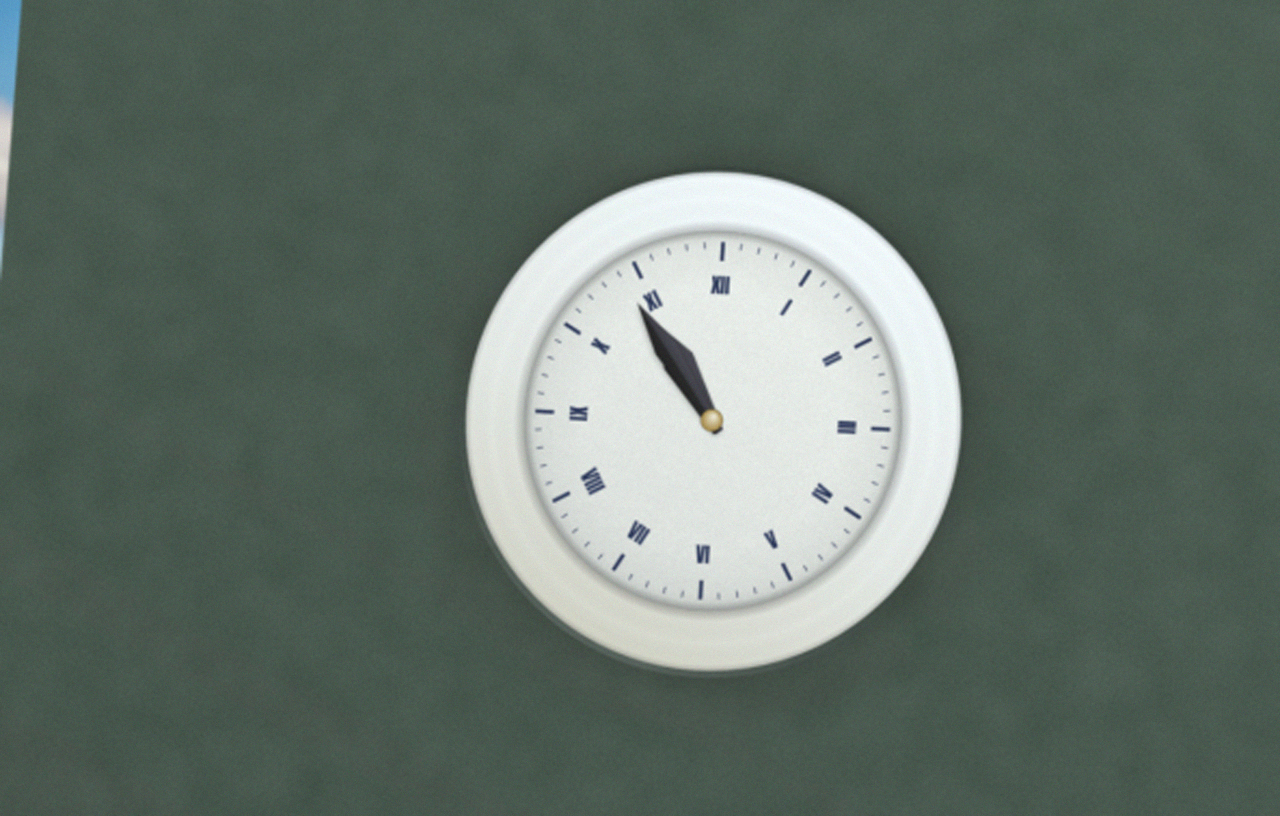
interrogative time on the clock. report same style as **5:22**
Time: **10:54**
